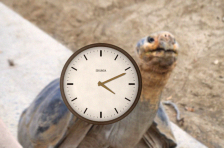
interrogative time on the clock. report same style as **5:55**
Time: **4:11**
